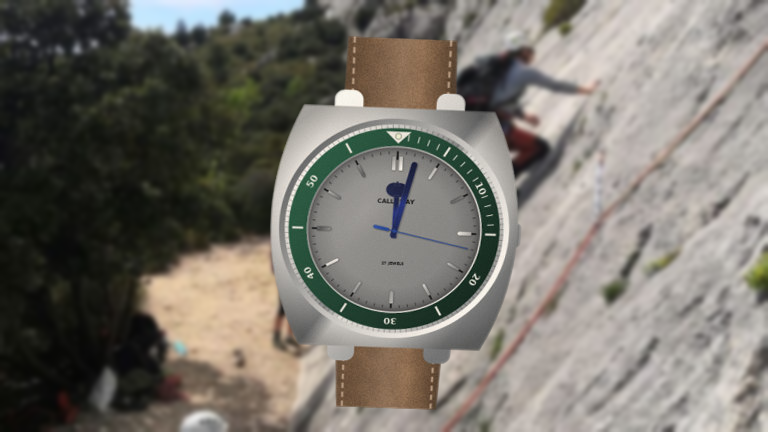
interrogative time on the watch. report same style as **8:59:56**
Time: **12:02:17**
